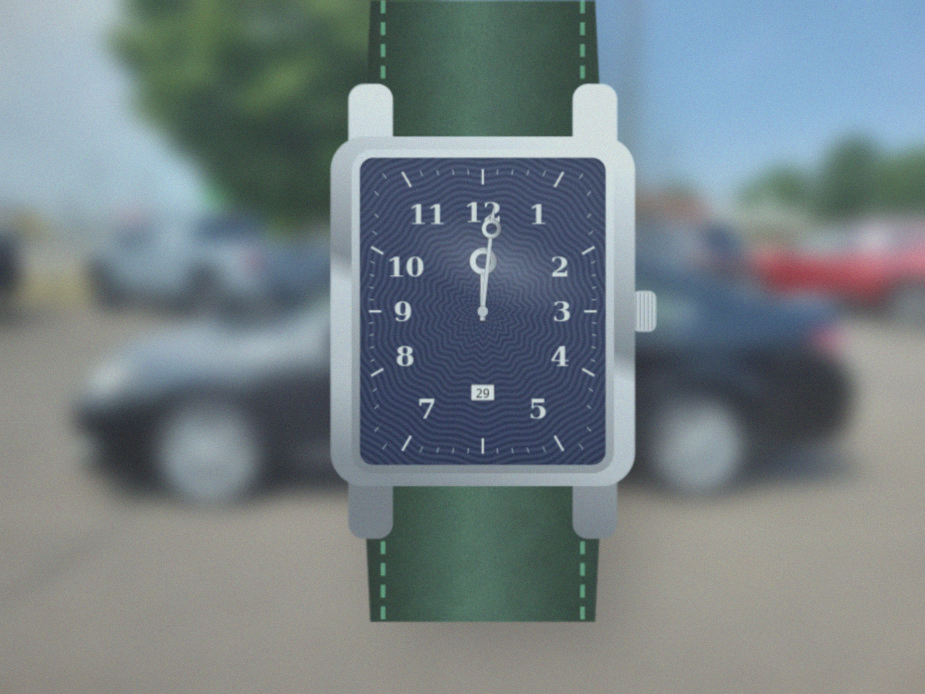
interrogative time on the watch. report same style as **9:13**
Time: **12:01**
